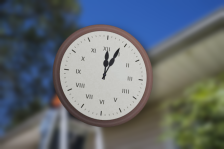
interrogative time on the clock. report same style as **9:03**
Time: **12:04**
